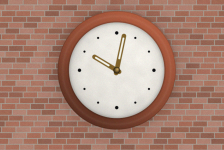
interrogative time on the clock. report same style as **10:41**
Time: **10:02**
